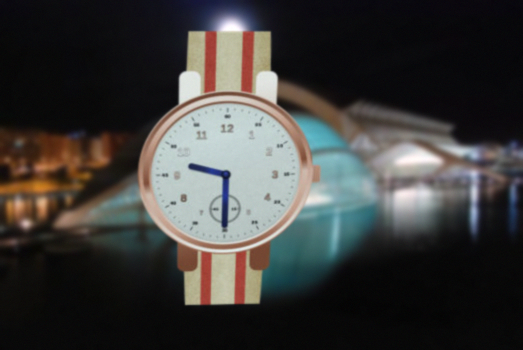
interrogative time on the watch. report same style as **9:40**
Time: **9:30**
